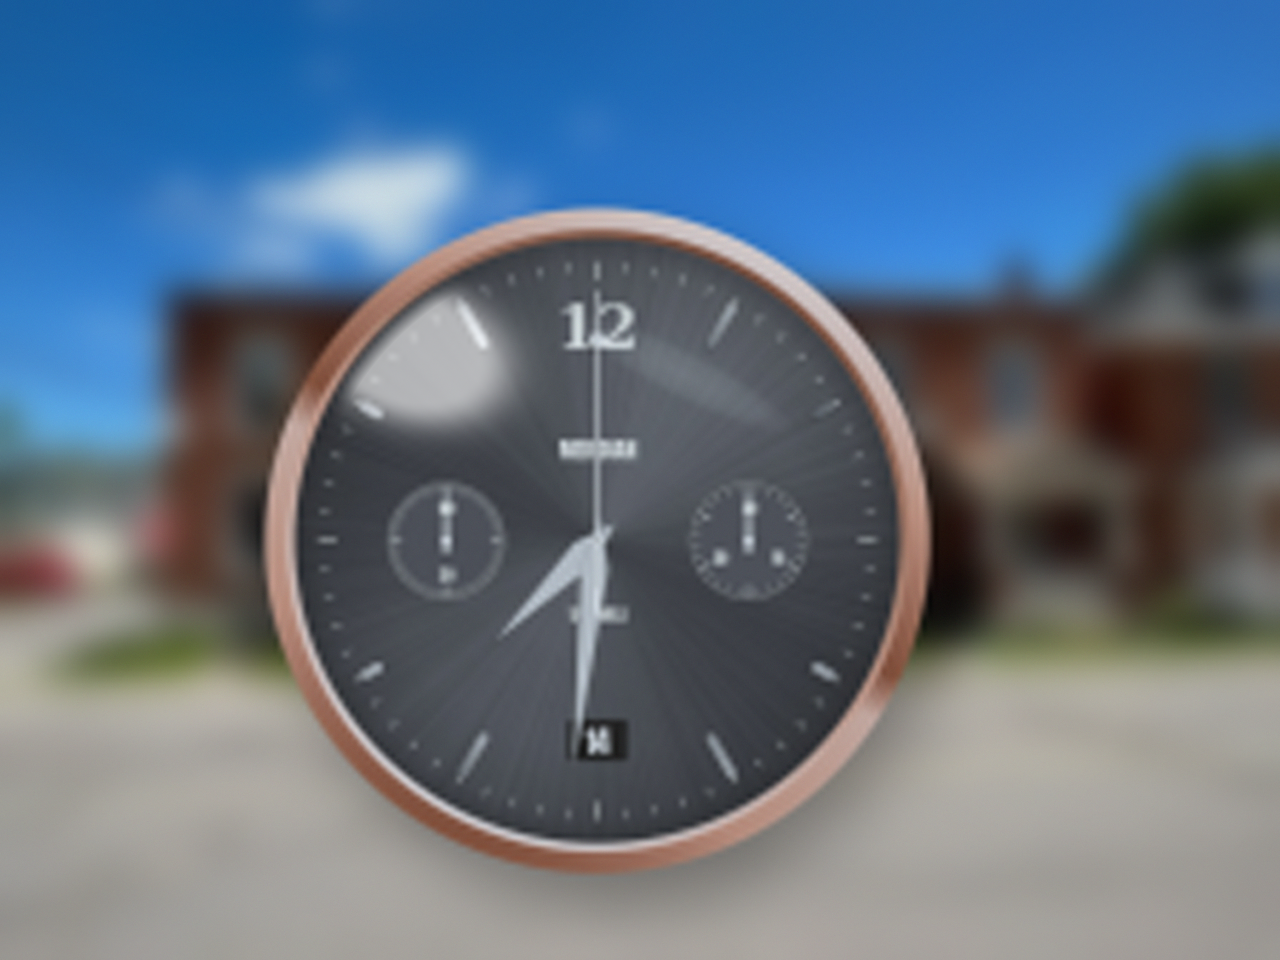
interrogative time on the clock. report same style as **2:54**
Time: **7:31**
